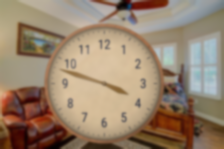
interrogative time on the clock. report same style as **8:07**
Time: **3:48**
